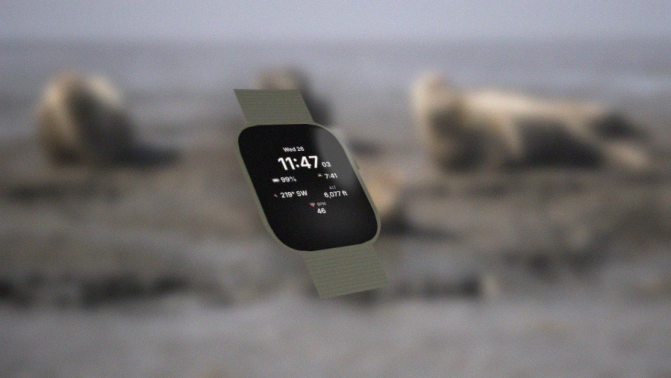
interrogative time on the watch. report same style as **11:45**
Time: **11:47**
